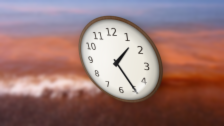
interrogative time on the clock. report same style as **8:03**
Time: **1:25**
